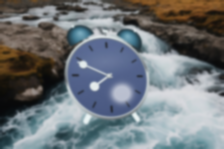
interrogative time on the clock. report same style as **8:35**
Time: **7:49**
